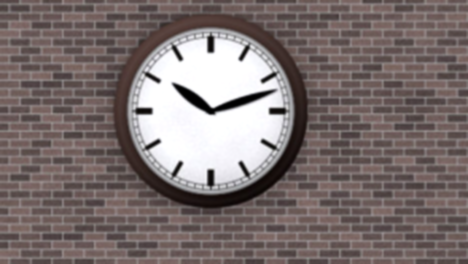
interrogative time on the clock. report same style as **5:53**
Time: **10:12**
